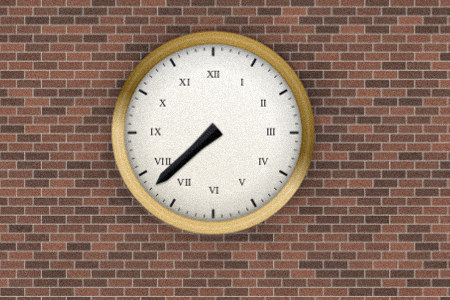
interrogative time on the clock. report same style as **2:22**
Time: **7:38**
